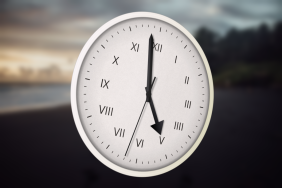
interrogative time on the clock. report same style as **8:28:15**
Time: **4:58:32**
